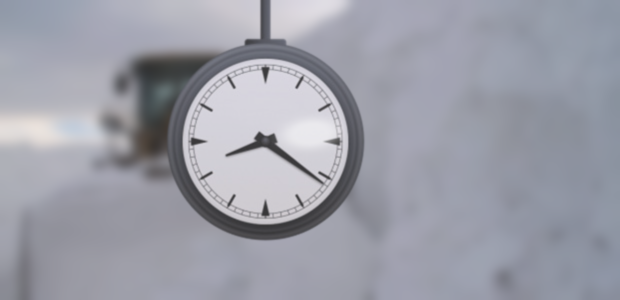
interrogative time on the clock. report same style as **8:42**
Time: **8:21**
